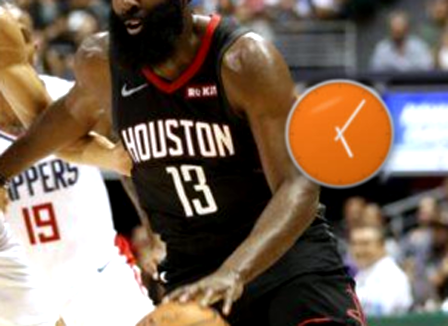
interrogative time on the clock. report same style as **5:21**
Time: **5:06**
